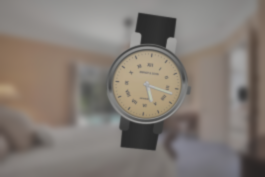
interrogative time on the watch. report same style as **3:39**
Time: **5:17**
